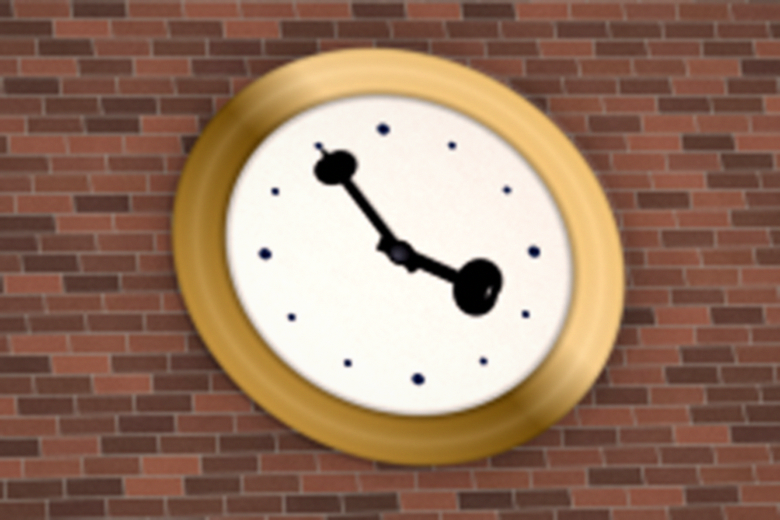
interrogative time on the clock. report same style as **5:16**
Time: **3:55**
